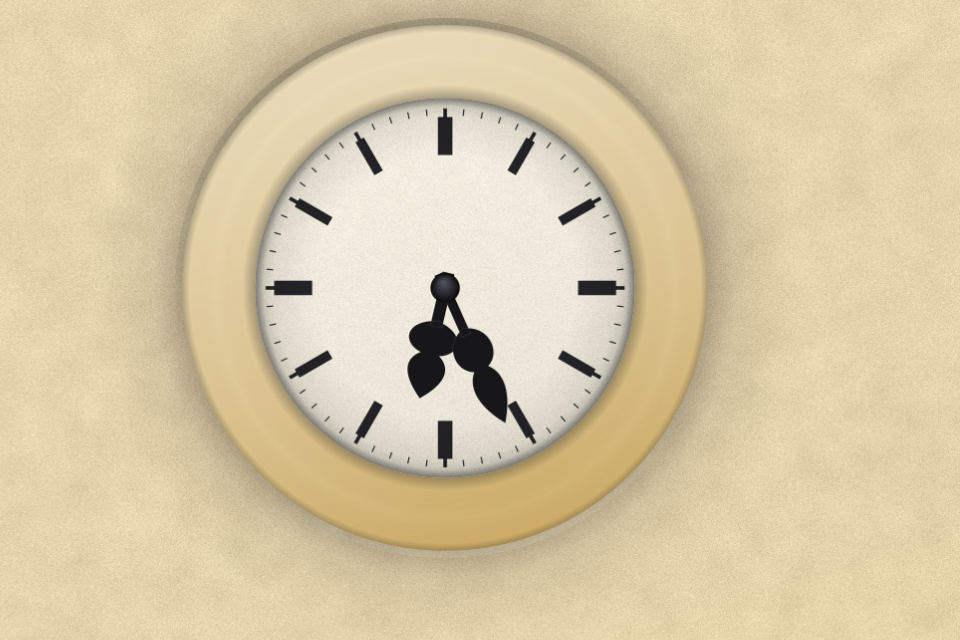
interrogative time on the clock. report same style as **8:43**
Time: **6:26**
